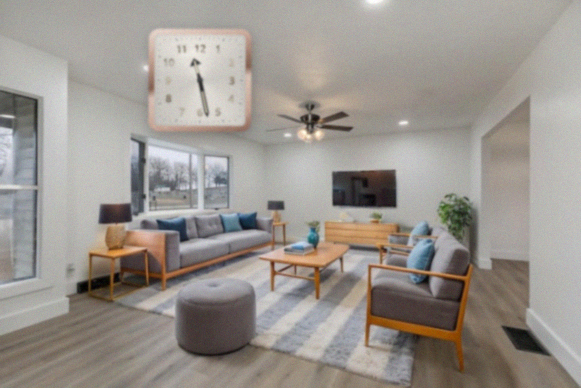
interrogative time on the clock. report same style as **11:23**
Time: **11:28**
